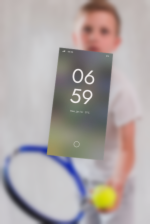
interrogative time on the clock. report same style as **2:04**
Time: **6:59**
